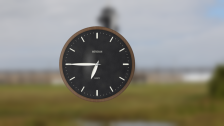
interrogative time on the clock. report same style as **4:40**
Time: **6:45**
